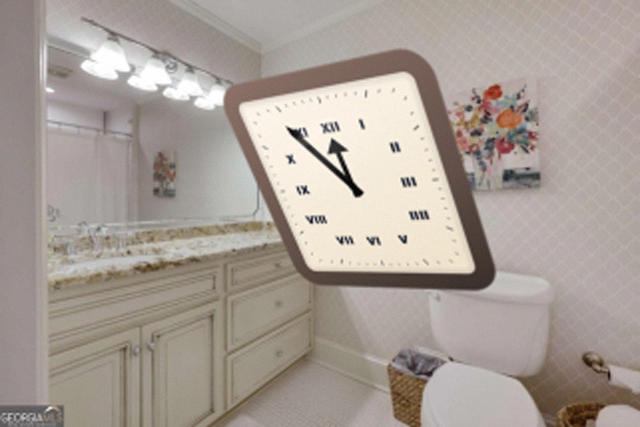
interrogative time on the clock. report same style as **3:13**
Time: **11:54**
